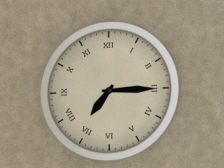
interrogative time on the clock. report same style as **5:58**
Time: **7:15**
